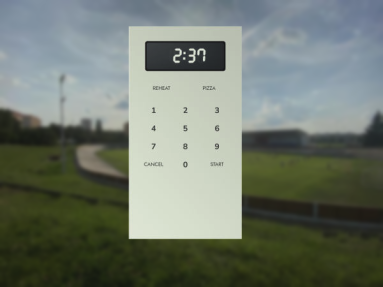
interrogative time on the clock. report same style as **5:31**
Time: **2:37**
